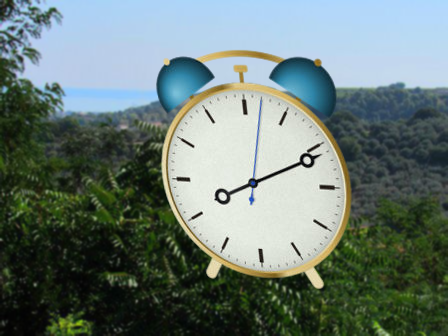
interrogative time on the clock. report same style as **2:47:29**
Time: **8:11:02**
